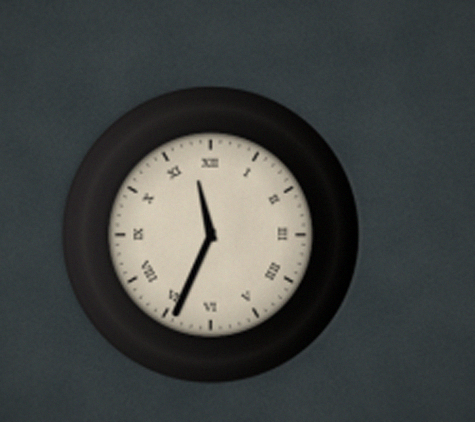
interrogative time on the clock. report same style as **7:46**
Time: **11:34**
